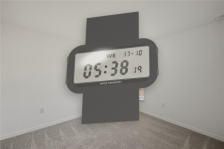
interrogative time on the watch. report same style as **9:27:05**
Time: **5:38:19**
